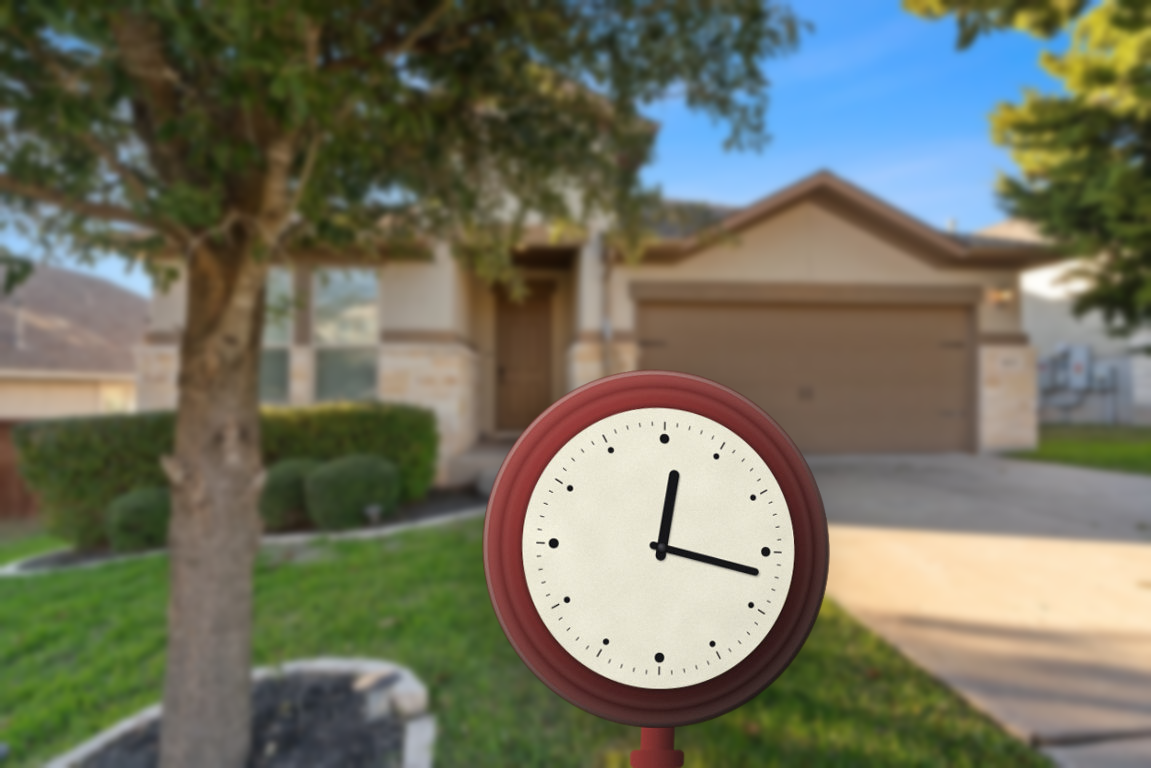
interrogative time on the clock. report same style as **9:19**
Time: **12:17**
